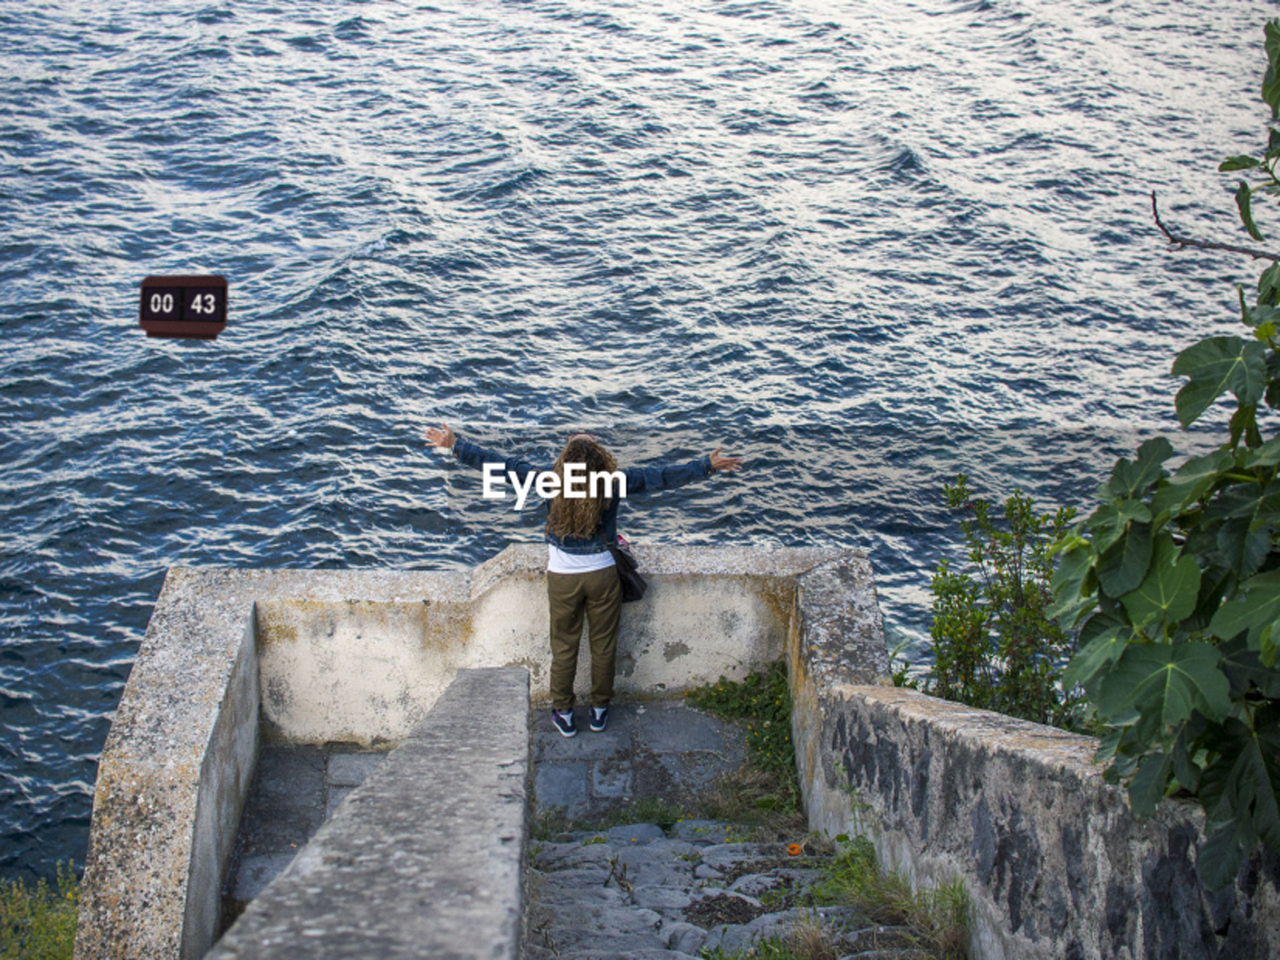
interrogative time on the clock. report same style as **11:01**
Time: **0:43**
